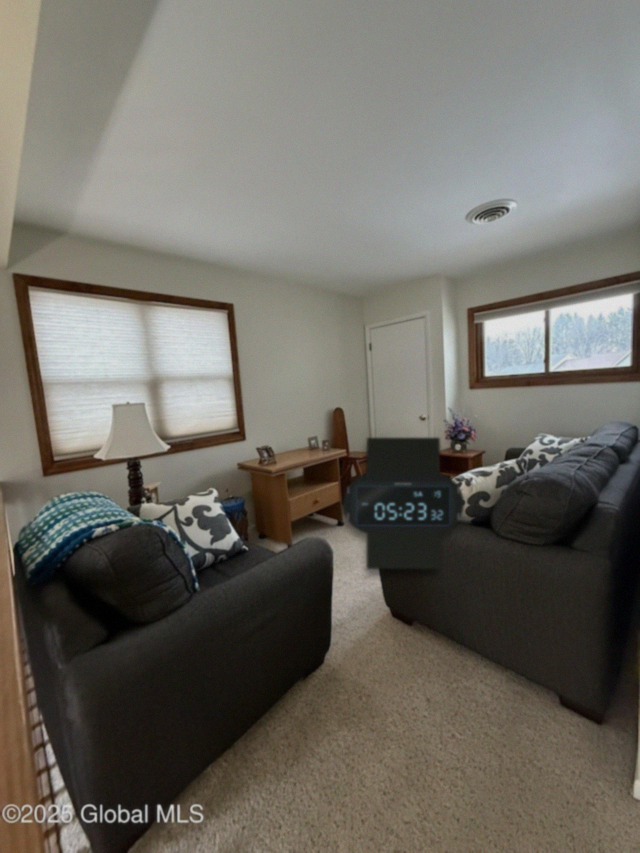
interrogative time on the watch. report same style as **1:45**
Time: **5:23**
